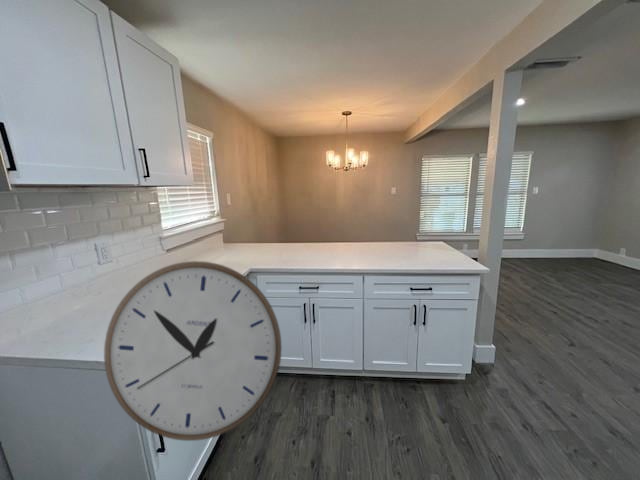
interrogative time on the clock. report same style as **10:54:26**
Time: **12:51:39**
